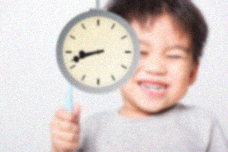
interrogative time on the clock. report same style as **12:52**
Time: **8:42**
